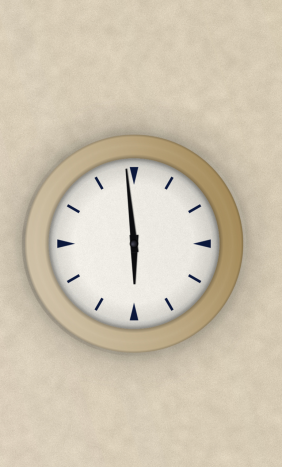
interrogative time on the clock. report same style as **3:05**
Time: **5:59**
